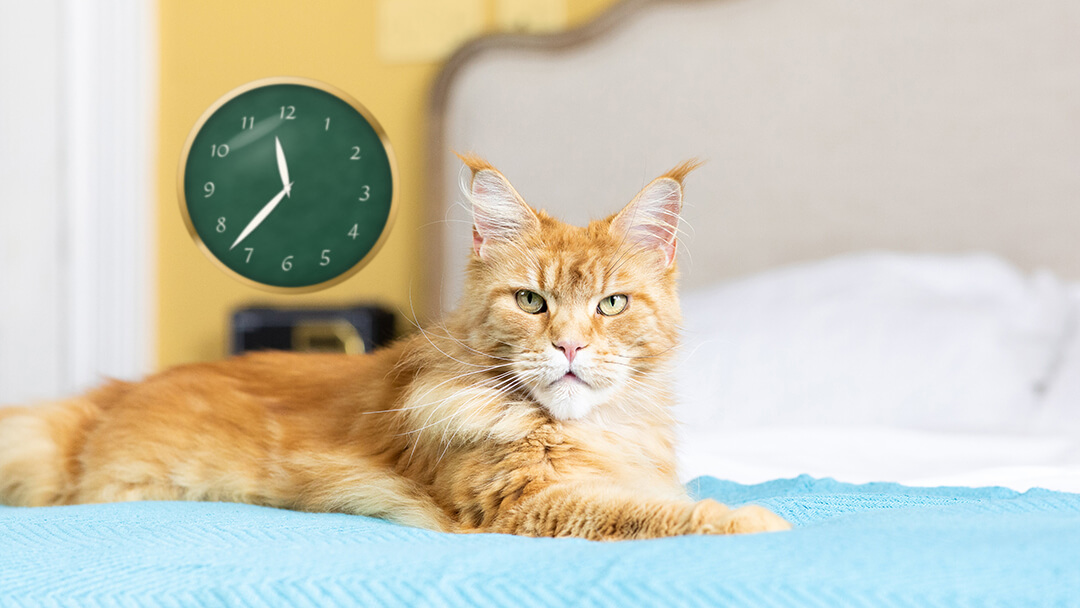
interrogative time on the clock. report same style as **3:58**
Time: **11:37**
